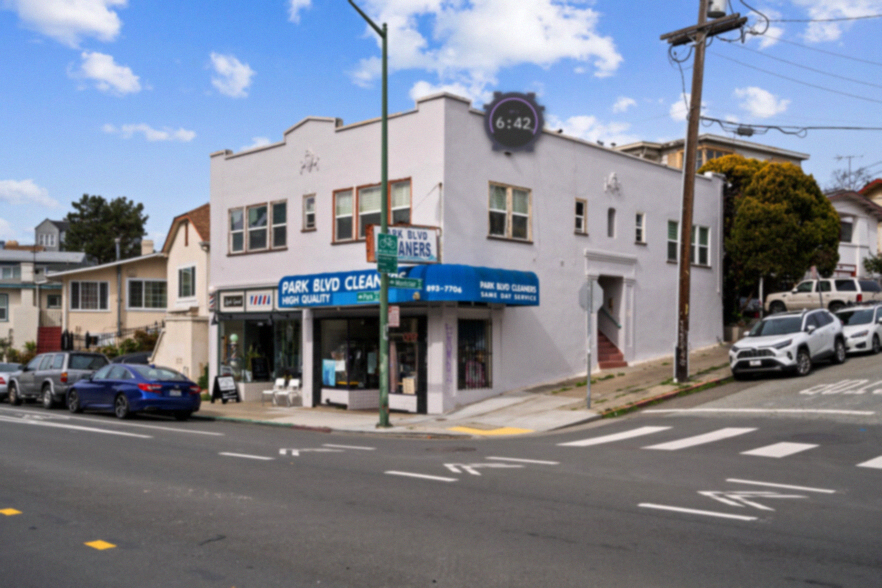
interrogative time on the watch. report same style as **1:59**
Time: **6:42**
